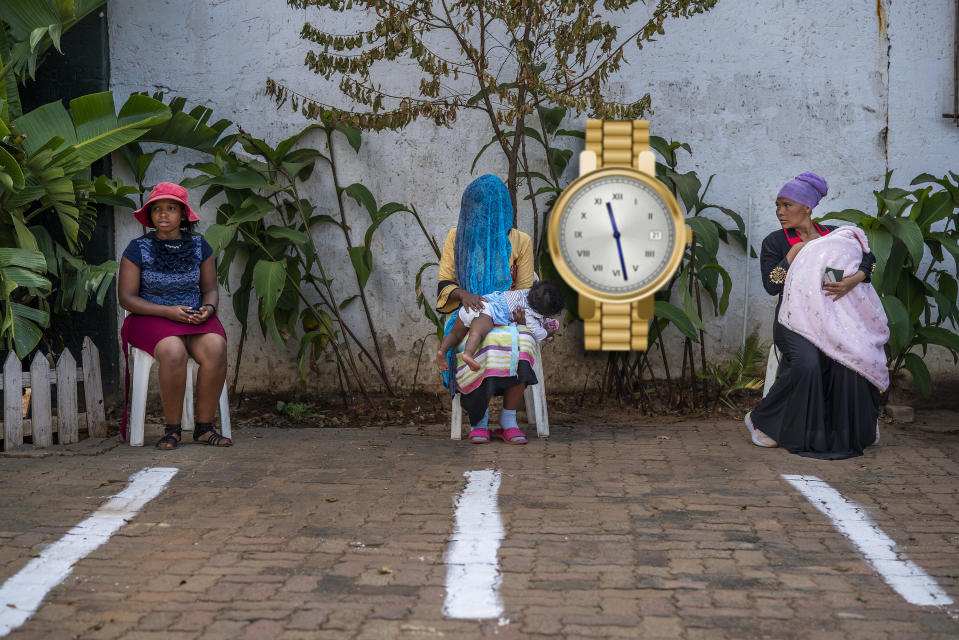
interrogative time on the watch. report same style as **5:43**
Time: **11:28**
